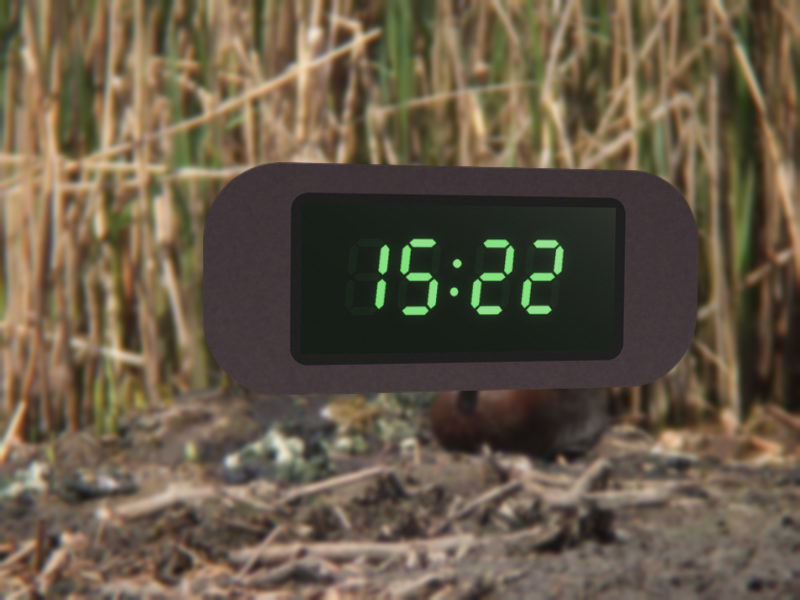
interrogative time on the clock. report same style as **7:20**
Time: **15:22**
